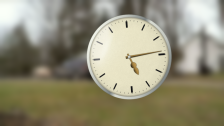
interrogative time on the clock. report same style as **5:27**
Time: **5:14**
